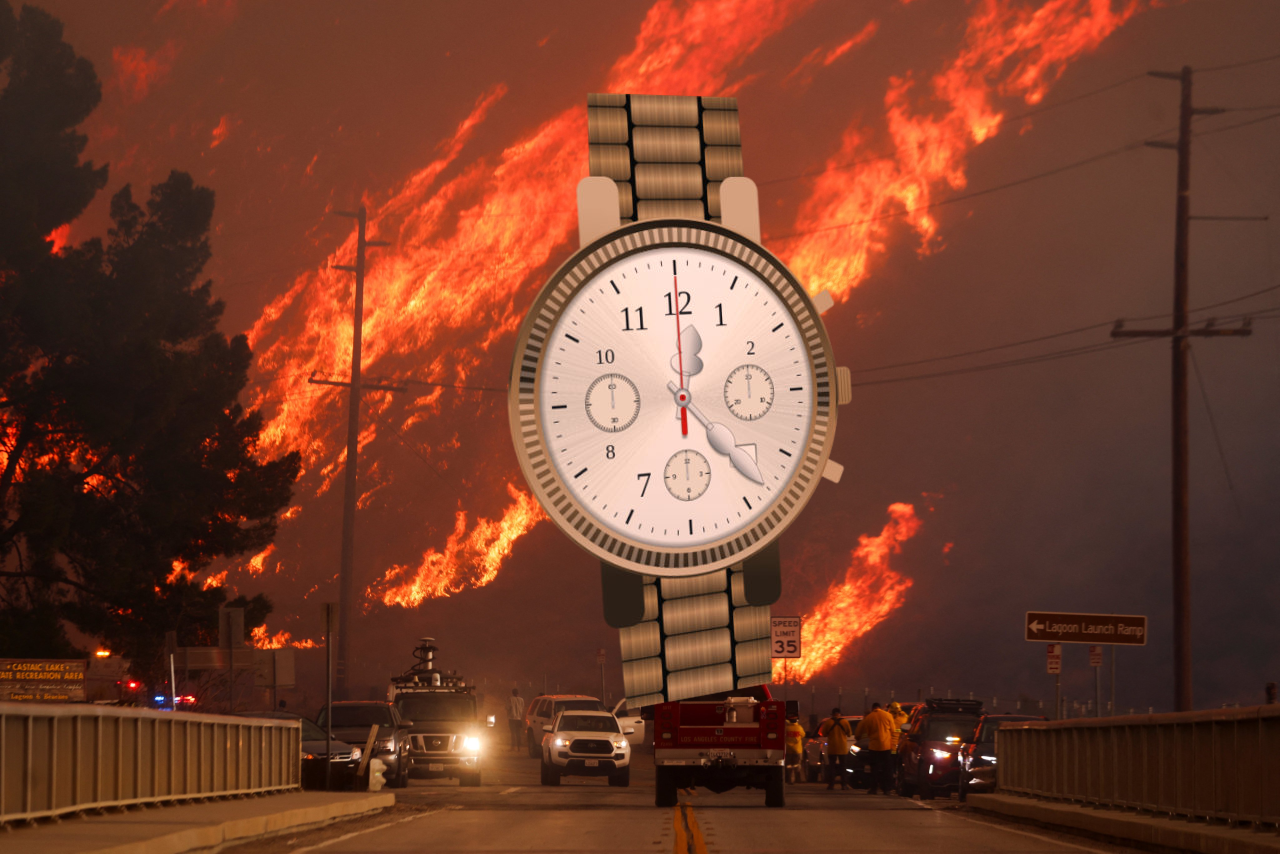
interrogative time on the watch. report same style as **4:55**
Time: **12:23**
